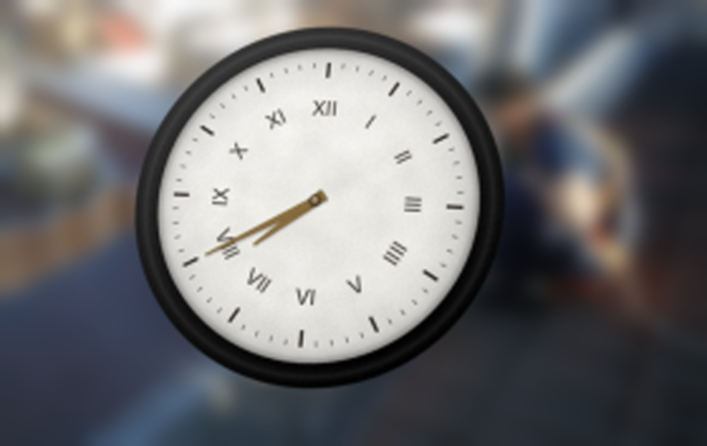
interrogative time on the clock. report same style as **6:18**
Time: **7:40**
